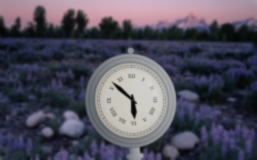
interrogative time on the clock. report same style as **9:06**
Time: **5:52**
